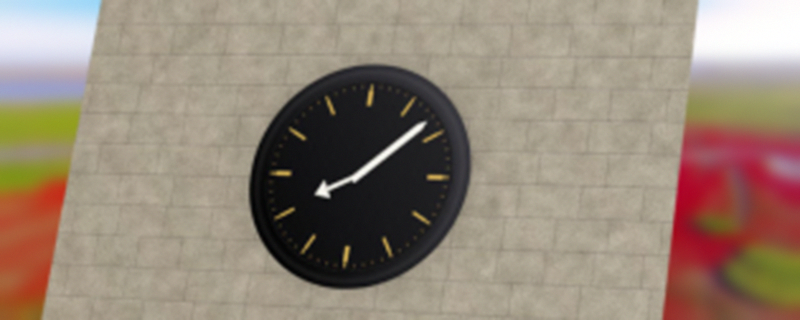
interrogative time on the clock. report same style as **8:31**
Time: **8:08**
